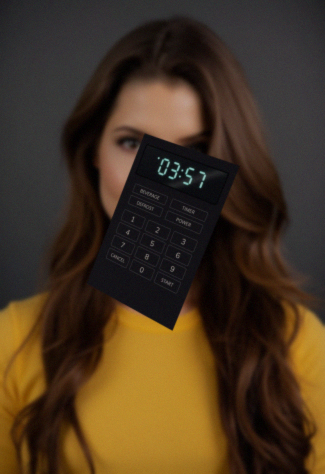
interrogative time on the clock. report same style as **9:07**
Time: **3:57**
